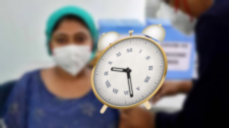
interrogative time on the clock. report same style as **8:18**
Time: **9:28**
